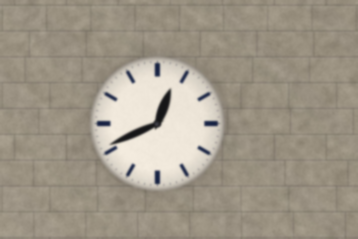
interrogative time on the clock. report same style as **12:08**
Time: **12:41**
